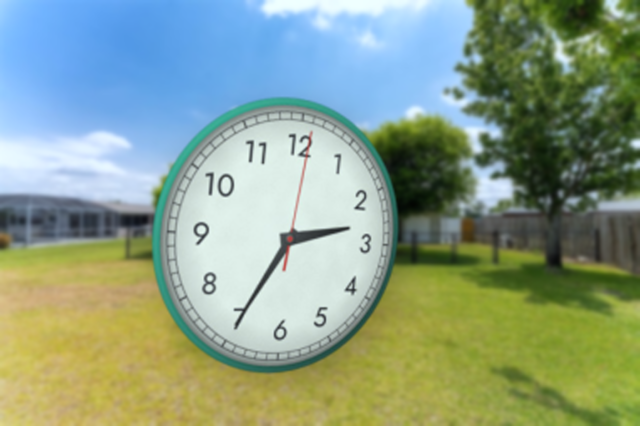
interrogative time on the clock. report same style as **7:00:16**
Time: **2:35:01**
